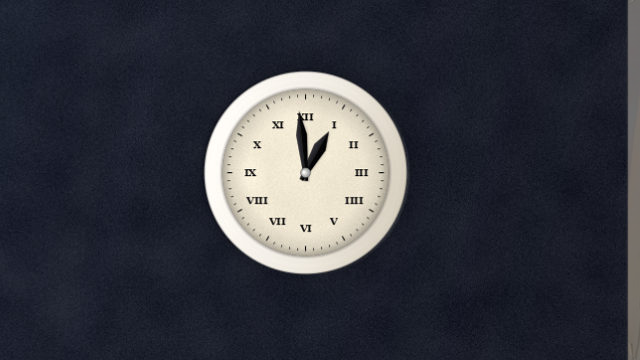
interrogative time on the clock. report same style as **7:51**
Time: **12:59**
